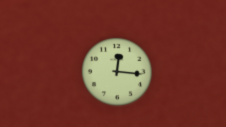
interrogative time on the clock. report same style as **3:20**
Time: **12:16**
